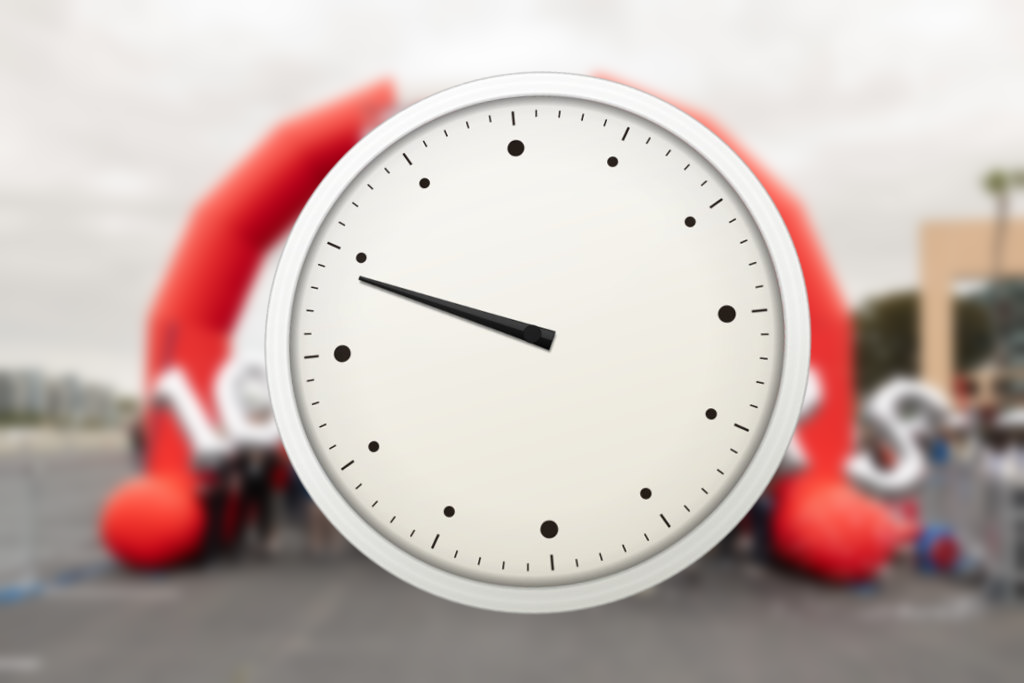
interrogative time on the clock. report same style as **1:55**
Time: **9:49**
